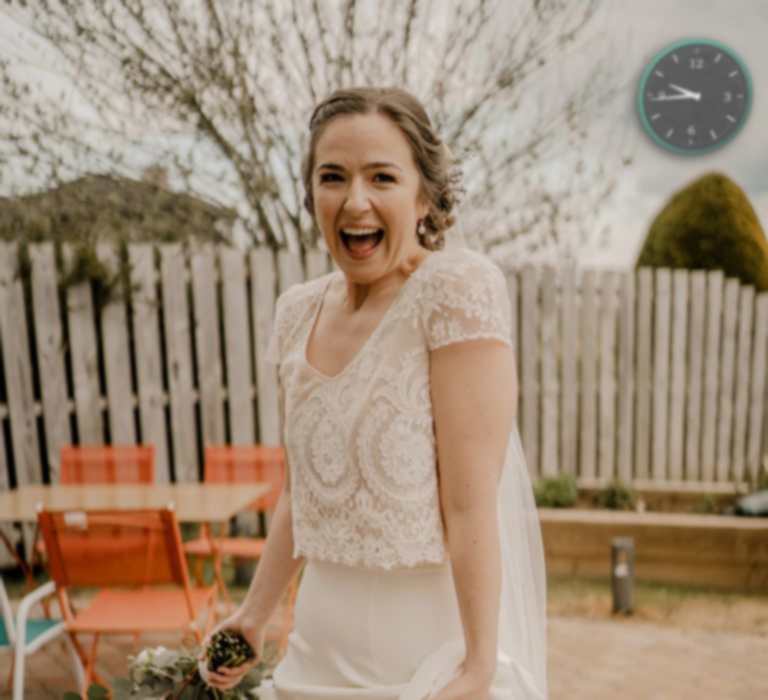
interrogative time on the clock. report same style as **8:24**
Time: **9:44**
